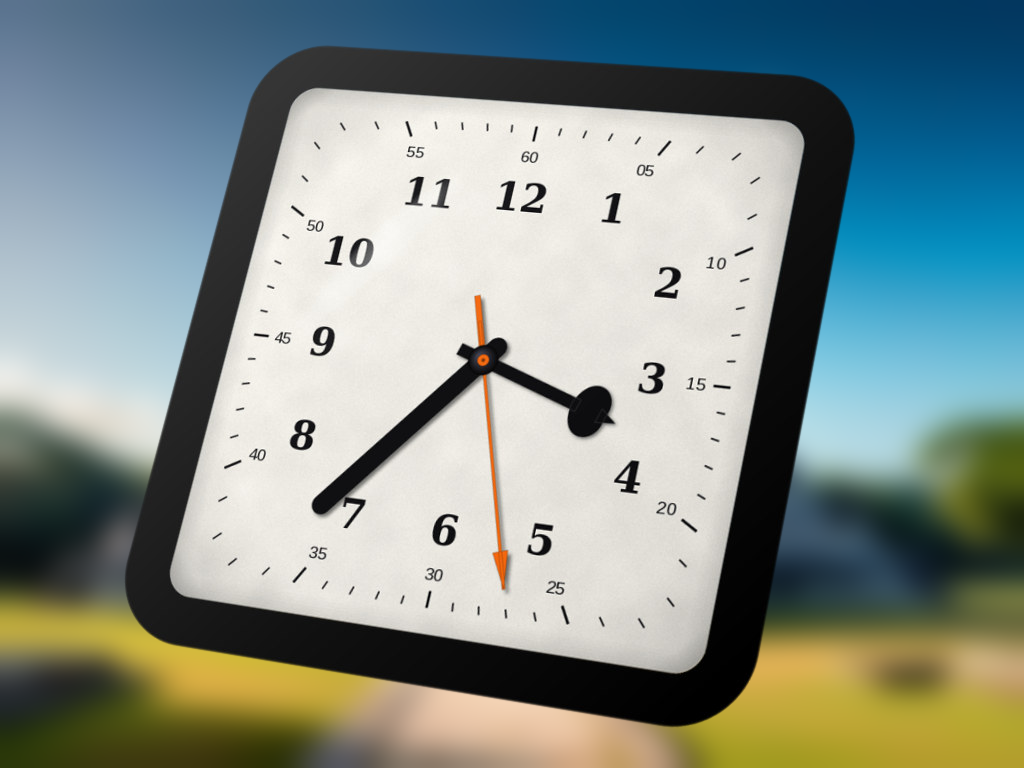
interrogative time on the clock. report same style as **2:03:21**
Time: **3:36:27**
